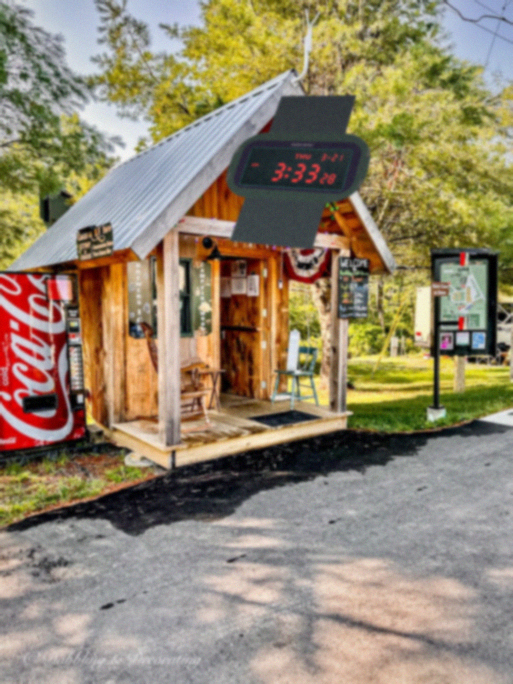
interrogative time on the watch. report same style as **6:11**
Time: **3:33**
